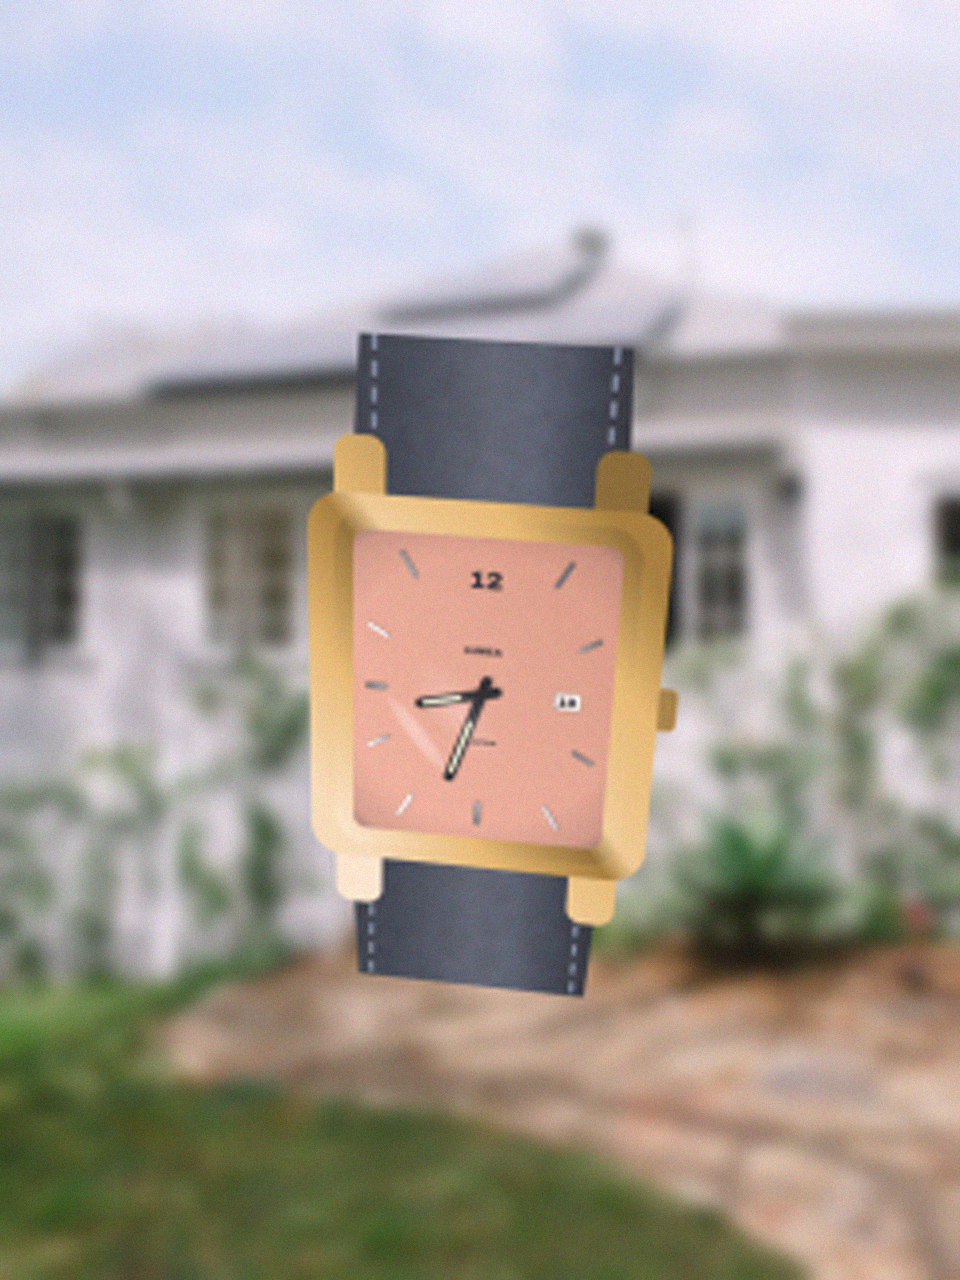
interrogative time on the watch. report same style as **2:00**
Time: **8:33**
